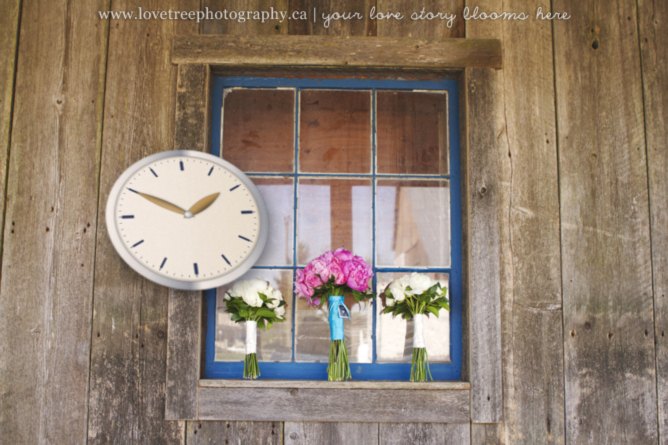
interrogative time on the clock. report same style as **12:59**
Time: **1:50**
